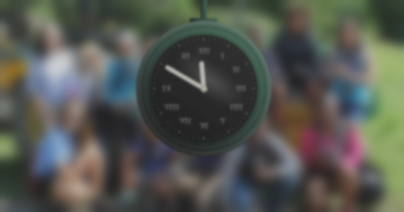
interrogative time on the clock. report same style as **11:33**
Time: **11:50**
